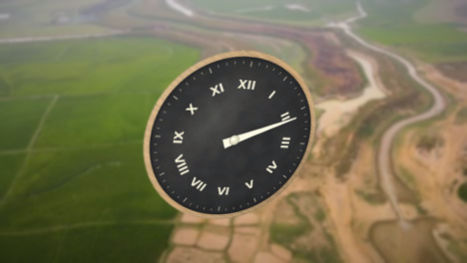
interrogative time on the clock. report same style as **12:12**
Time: **2:11**
